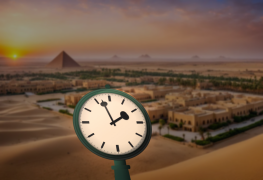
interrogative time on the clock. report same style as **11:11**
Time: **1:57**
